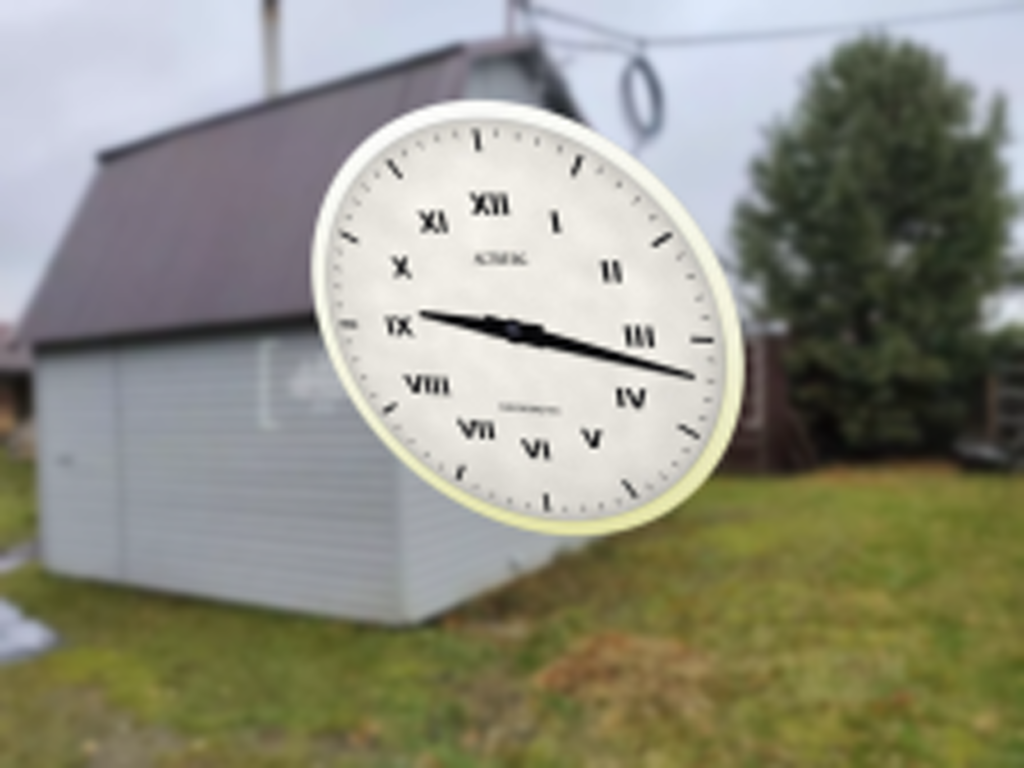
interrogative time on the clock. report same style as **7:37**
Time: **9:17**
